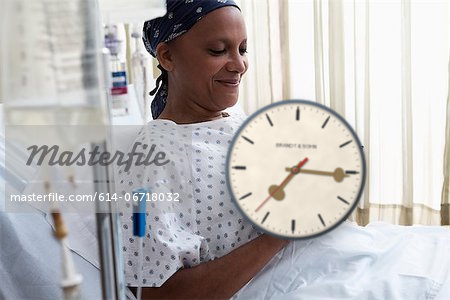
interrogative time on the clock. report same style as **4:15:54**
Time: **7:15:37**
